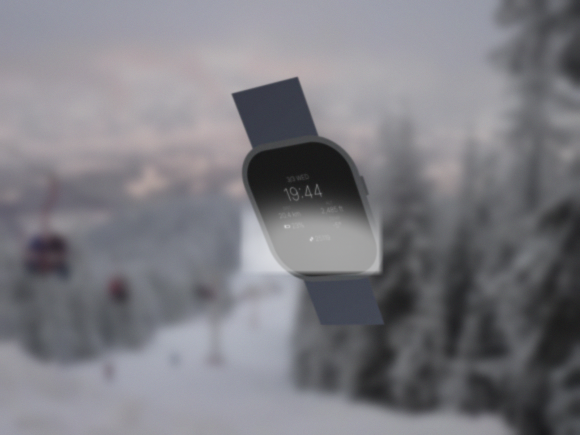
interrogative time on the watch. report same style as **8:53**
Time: **19:44**
